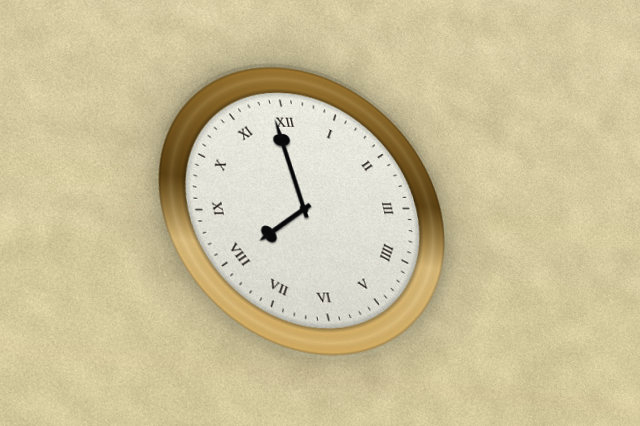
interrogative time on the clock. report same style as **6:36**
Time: **7:59**
